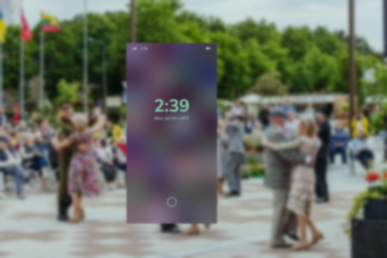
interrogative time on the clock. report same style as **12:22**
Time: **2:39**
